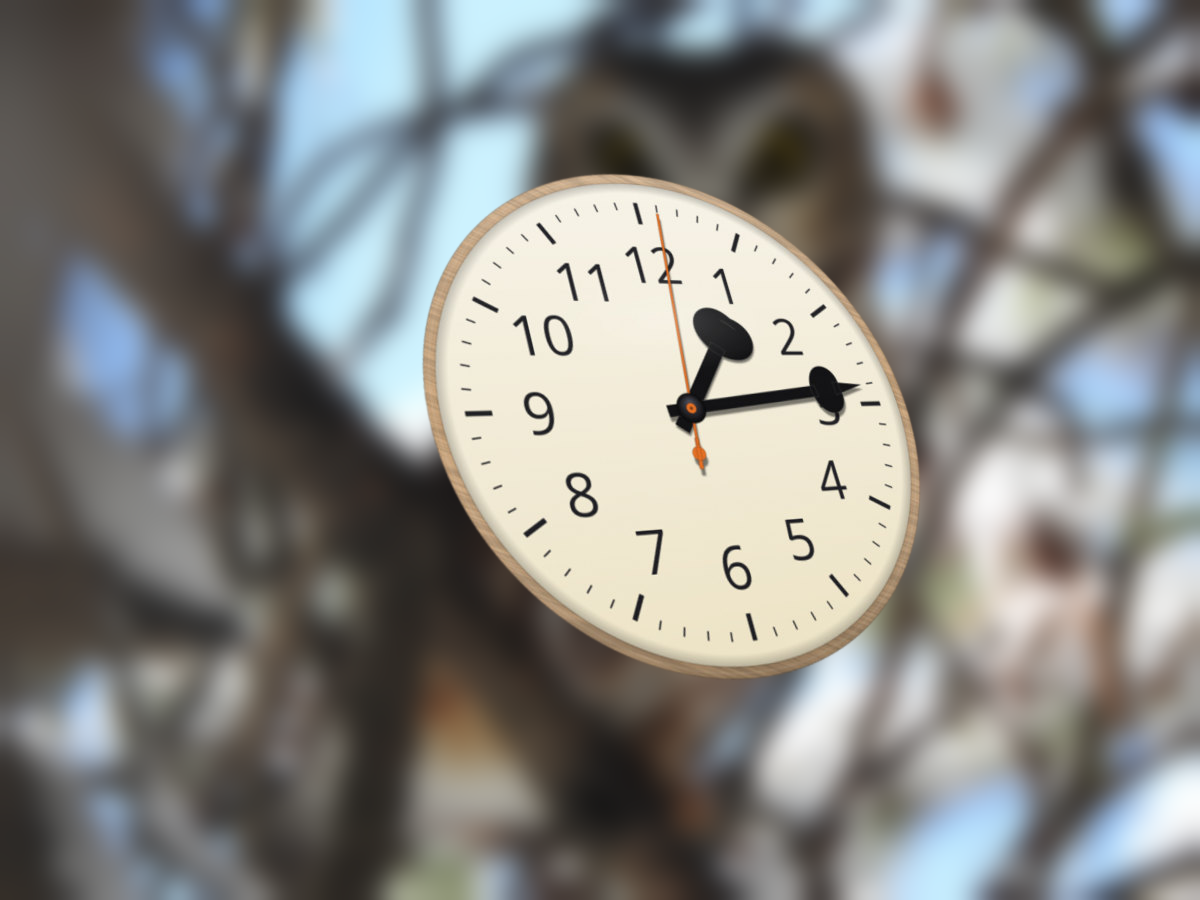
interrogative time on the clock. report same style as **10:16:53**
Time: **1:14:01**
